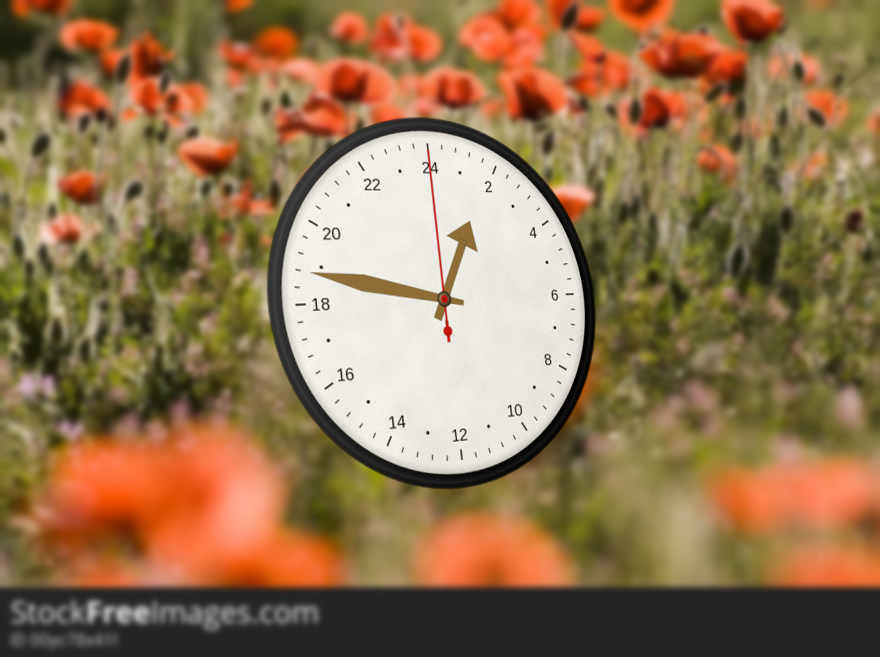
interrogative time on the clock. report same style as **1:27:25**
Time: **1:47:00**
